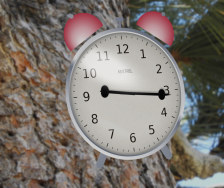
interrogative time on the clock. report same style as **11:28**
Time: **9:16**
